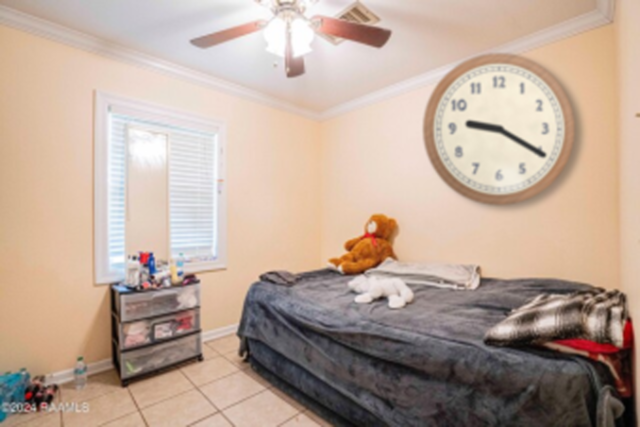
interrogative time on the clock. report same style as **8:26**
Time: **9:20**
